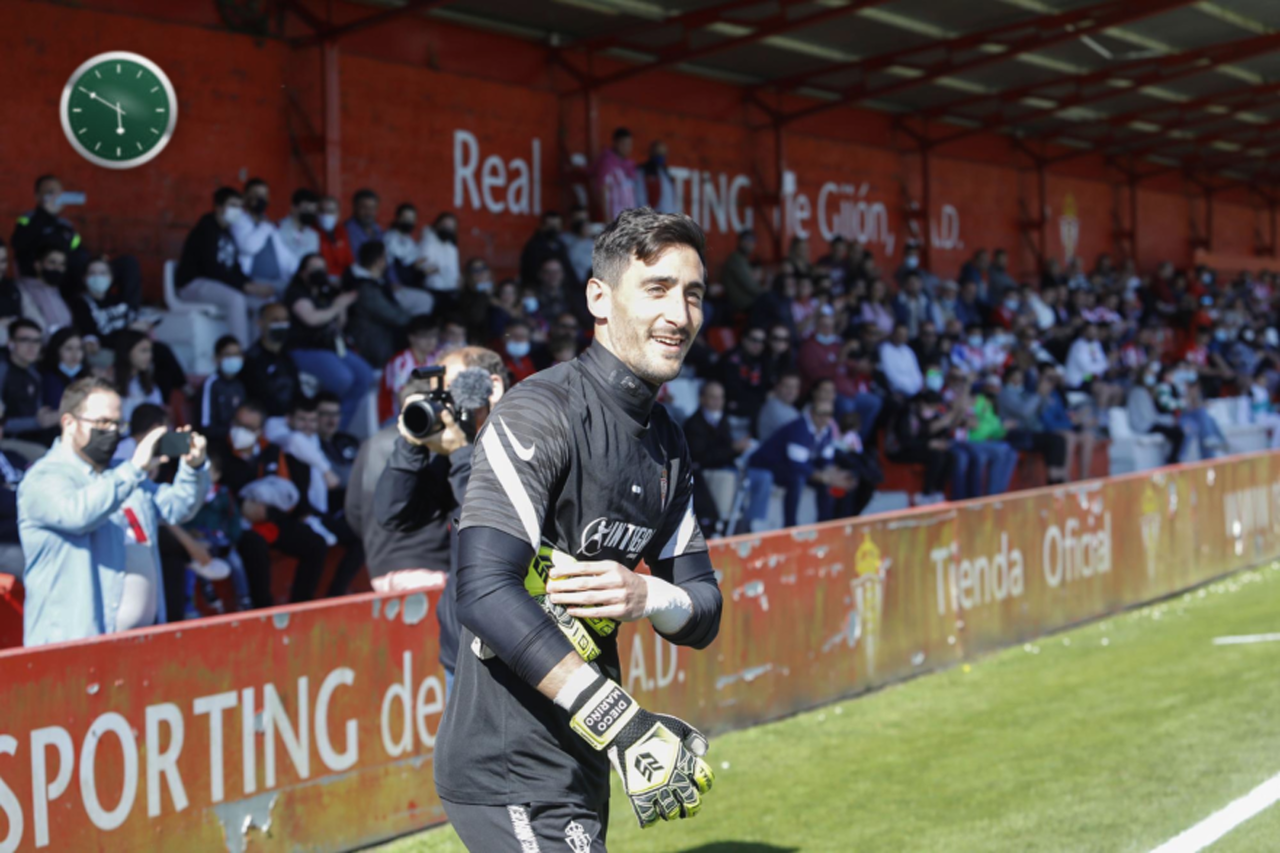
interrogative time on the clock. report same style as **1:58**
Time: **5:50**
